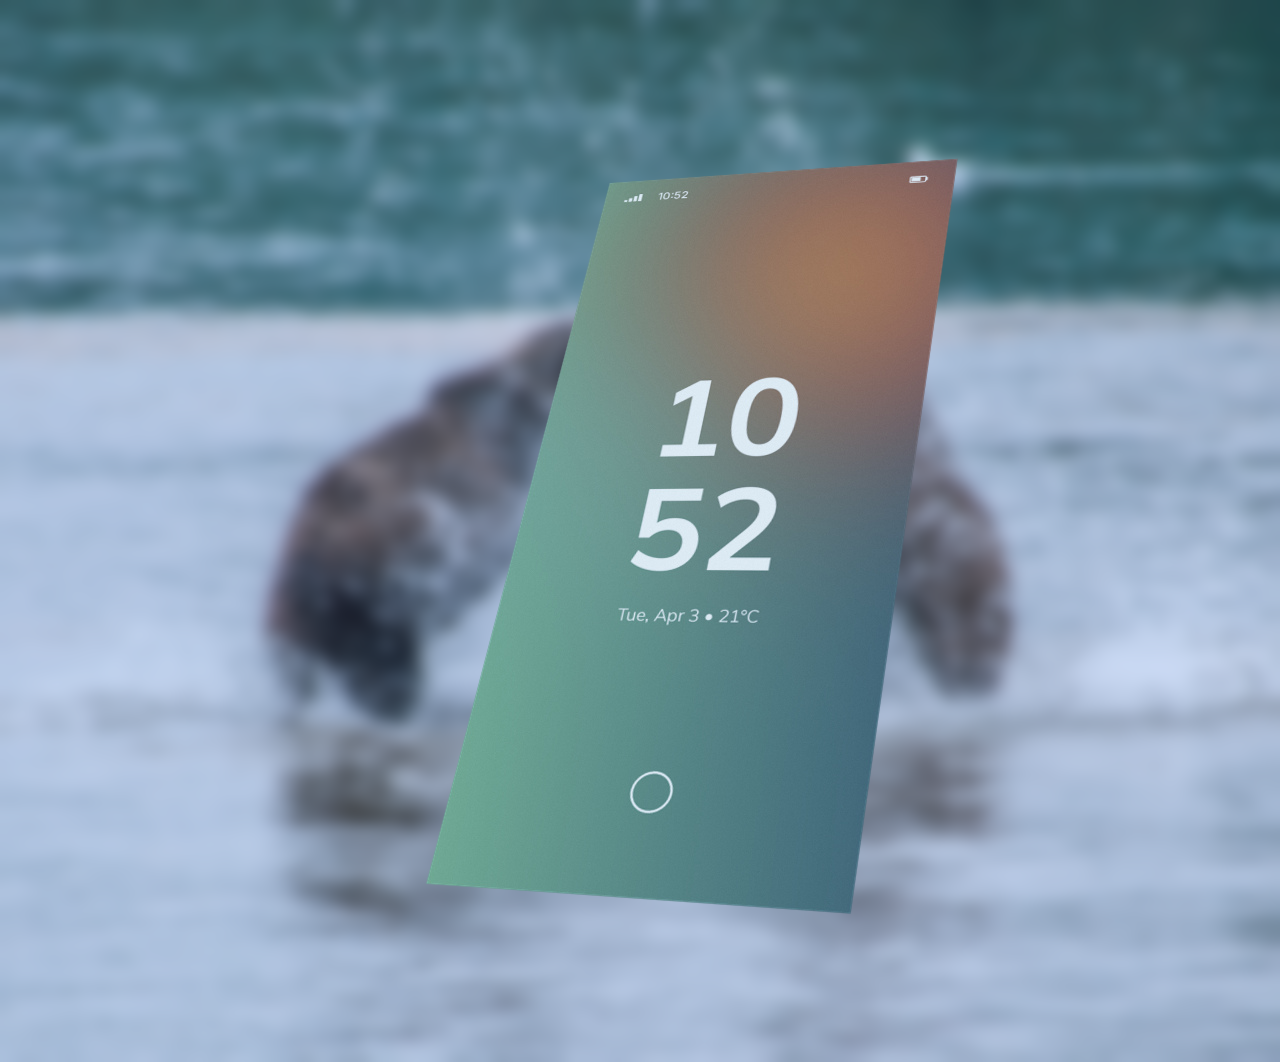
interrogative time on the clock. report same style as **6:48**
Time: **10:52**
